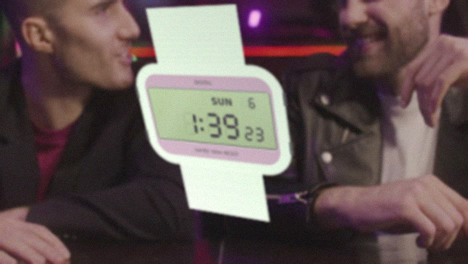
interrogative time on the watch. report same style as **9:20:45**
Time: **1:39:23**
